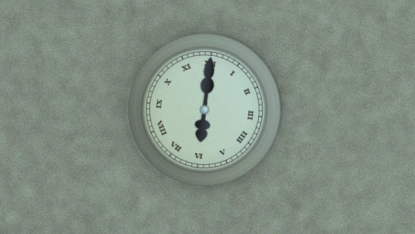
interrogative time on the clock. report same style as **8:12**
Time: **6:00**
